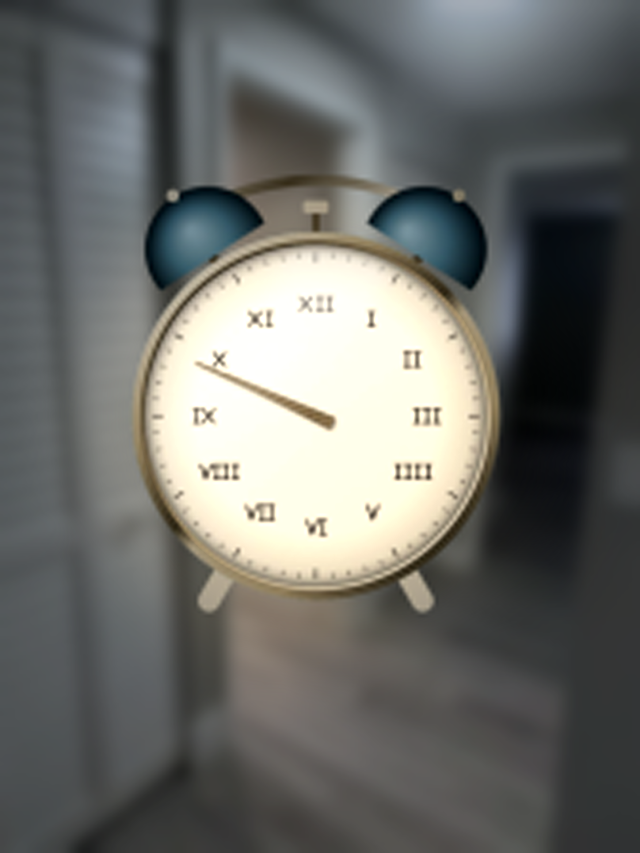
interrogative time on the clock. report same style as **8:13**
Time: **9:49**
